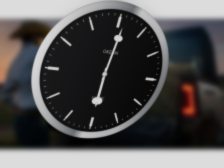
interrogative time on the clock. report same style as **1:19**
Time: **6:01**
